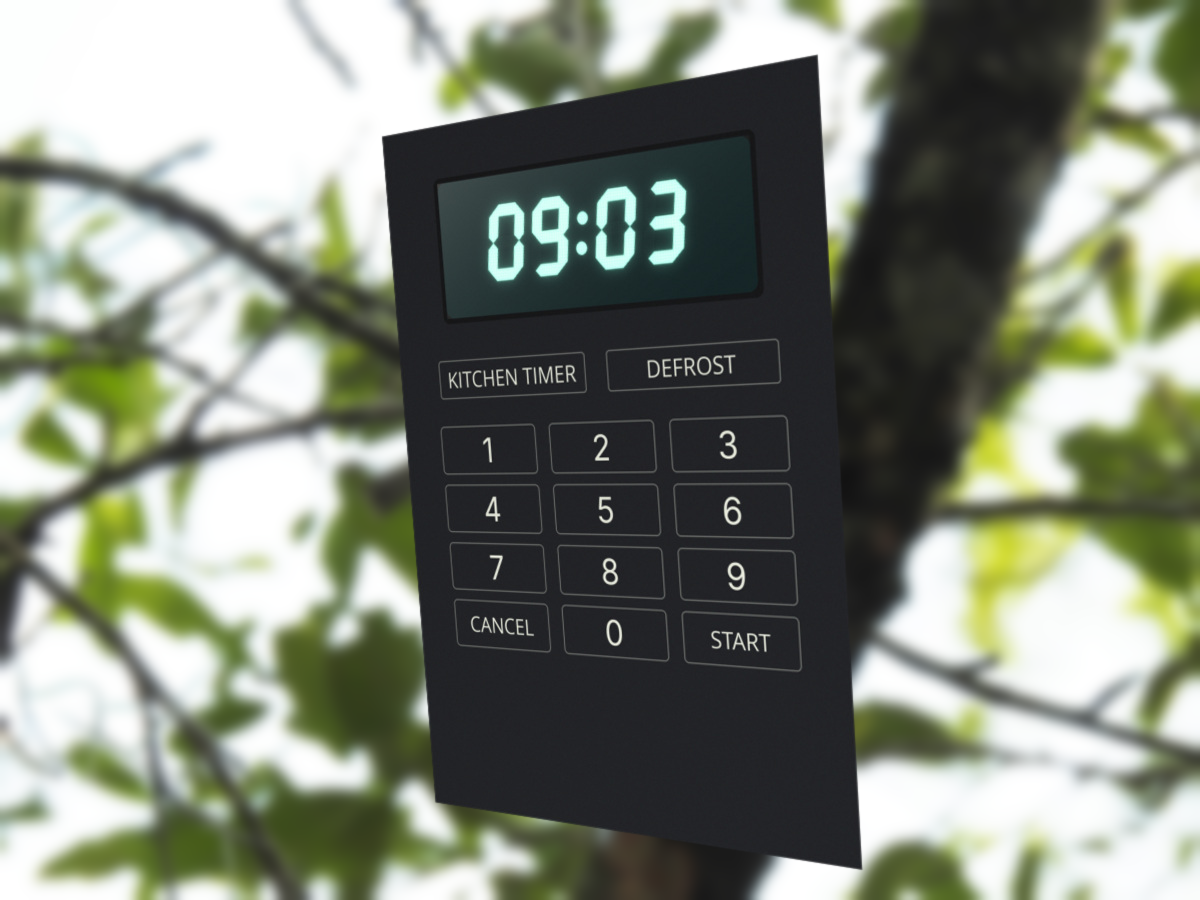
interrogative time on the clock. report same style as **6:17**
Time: **9:03**
